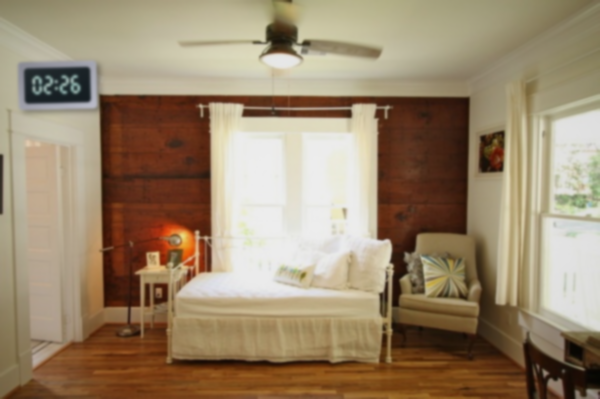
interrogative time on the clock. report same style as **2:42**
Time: **2:26**
